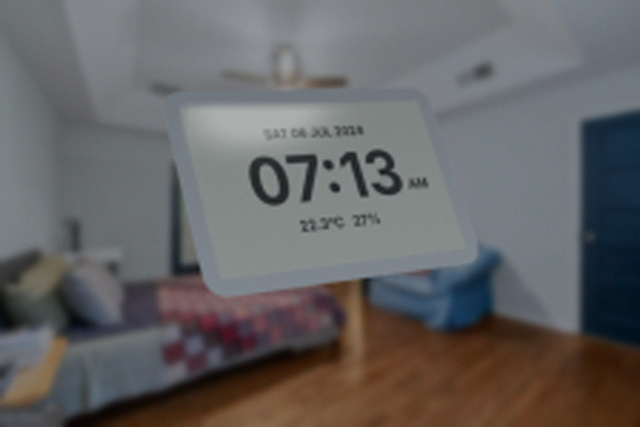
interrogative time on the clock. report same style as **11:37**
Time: **7:13**
